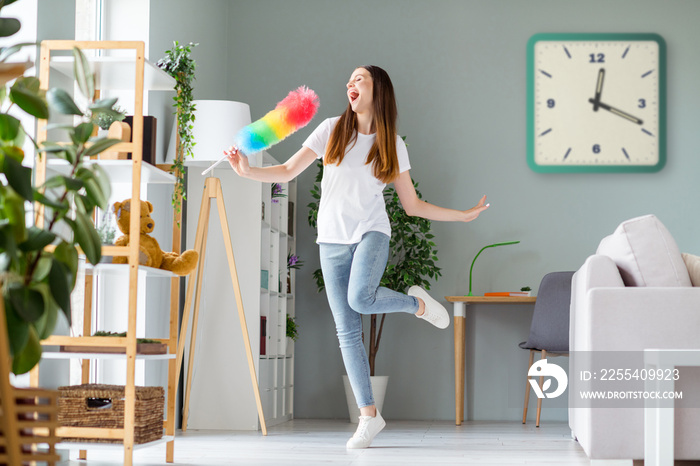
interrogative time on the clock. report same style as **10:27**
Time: **12:19**
